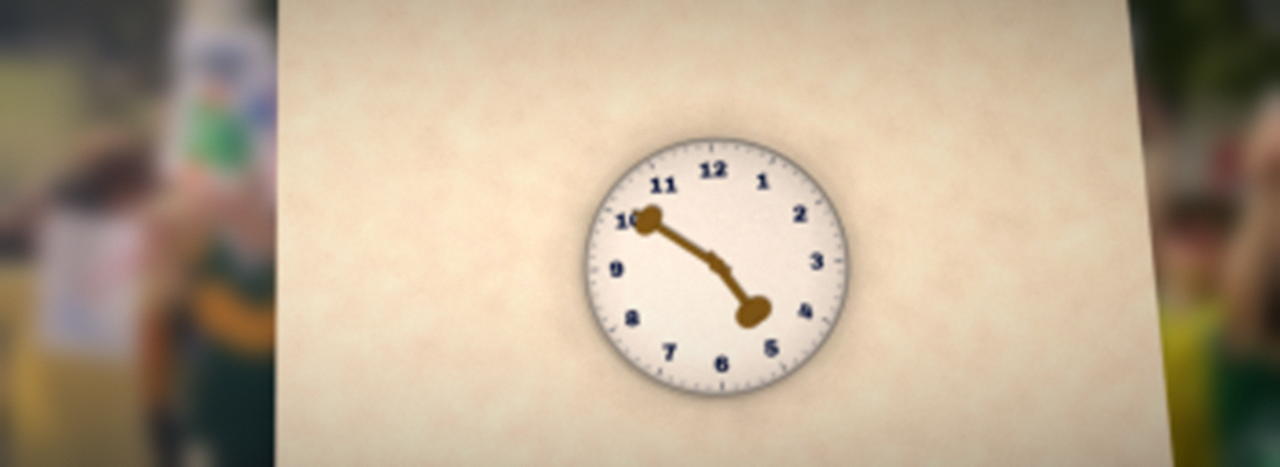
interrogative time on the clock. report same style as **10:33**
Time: **4:51**
